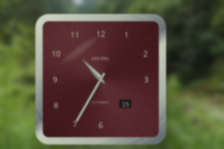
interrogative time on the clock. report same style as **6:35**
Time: **10:35**
